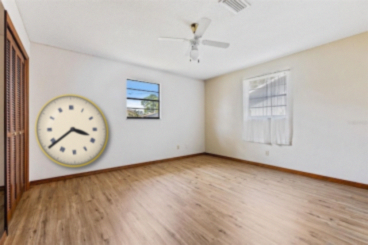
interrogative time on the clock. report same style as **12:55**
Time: **3:39**
